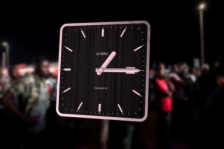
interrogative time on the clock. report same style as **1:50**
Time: **1:15**
